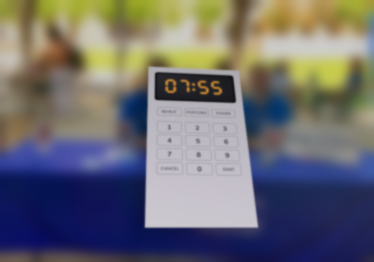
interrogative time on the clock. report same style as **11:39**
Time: **7:55**
